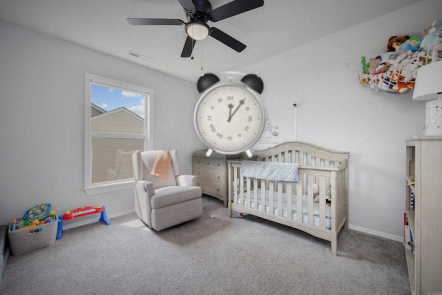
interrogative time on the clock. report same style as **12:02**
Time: **12:06**
